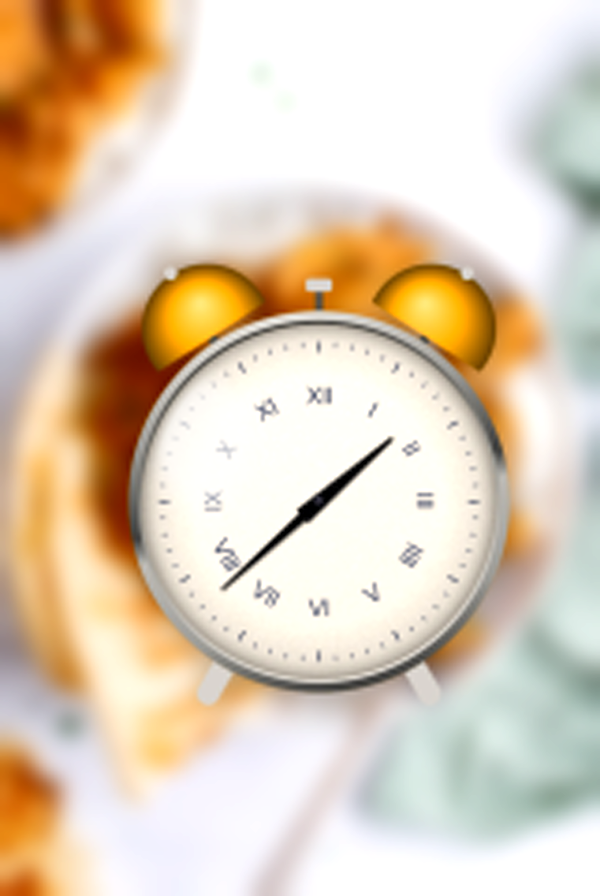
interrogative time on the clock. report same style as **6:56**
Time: **1:38**
